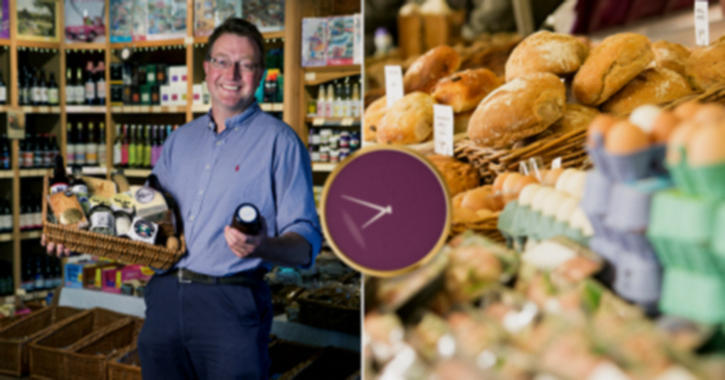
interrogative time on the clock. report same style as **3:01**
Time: **7:48**
